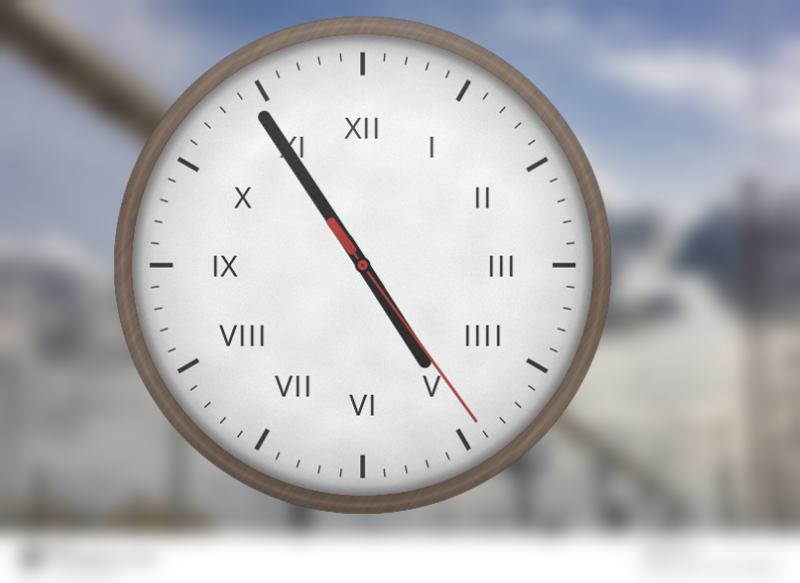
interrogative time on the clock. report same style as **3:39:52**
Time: **4:54:24**
